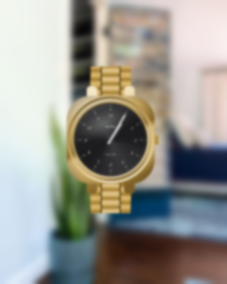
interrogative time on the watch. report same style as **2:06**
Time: **1:05**
